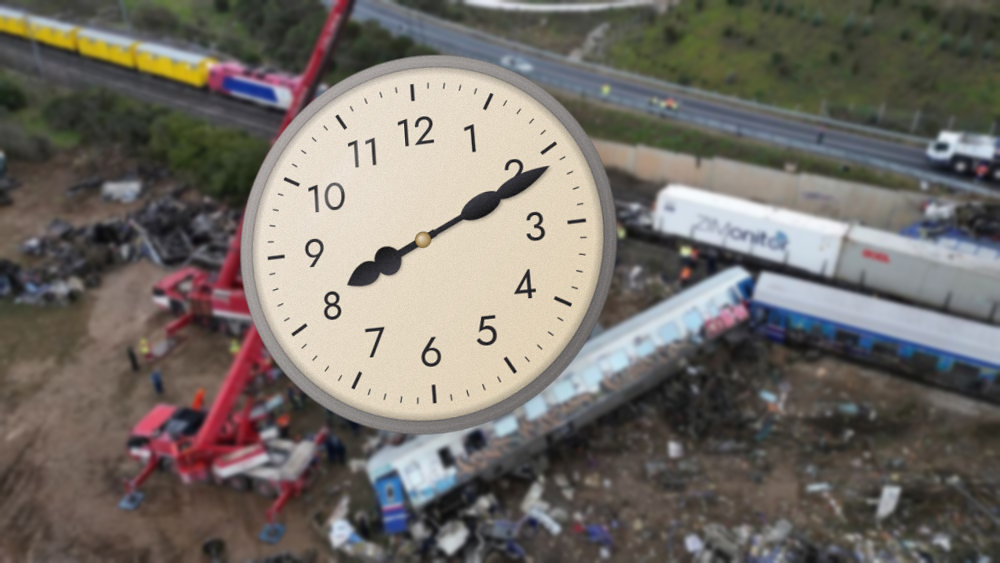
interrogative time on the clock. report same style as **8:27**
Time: **8:11**
